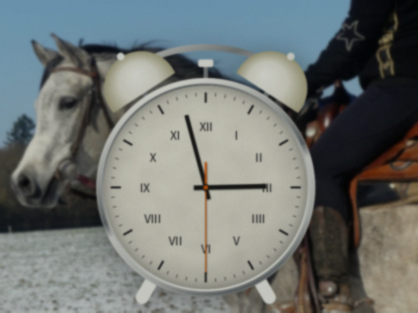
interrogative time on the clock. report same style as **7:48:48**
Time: **2:57:30**
